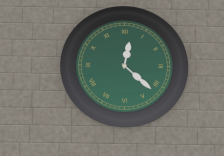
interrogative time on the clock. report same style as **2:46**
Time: **12:22**
